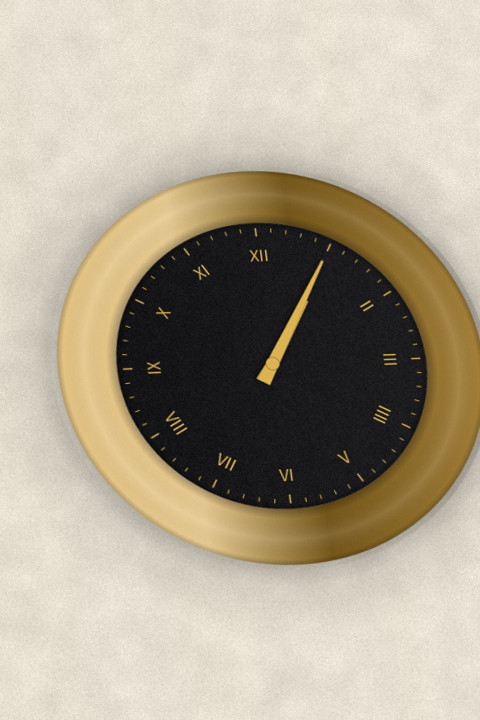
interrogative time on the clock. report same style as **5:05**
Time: **1:05**
